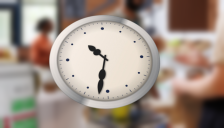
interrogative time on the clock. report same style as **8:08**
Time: **10:32**
